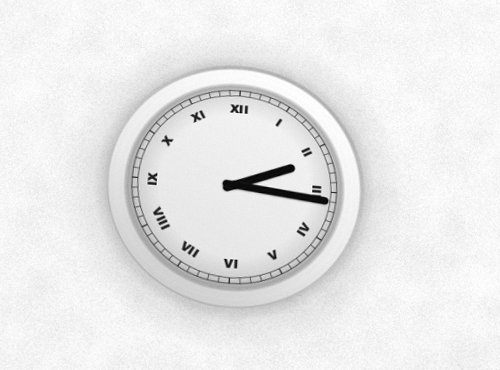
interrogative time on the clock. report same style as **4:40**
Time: **2:16**
